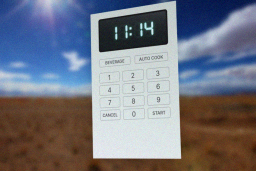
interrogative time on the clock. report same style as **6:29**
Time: **11:14**
